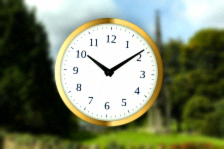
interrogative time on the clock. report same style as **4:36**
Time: **10:09**
